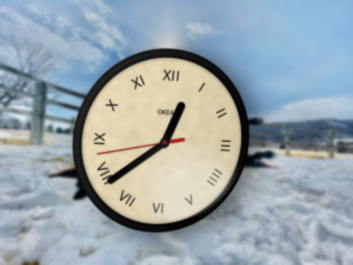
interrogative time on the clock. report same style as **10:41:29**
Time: **12:38:43**
